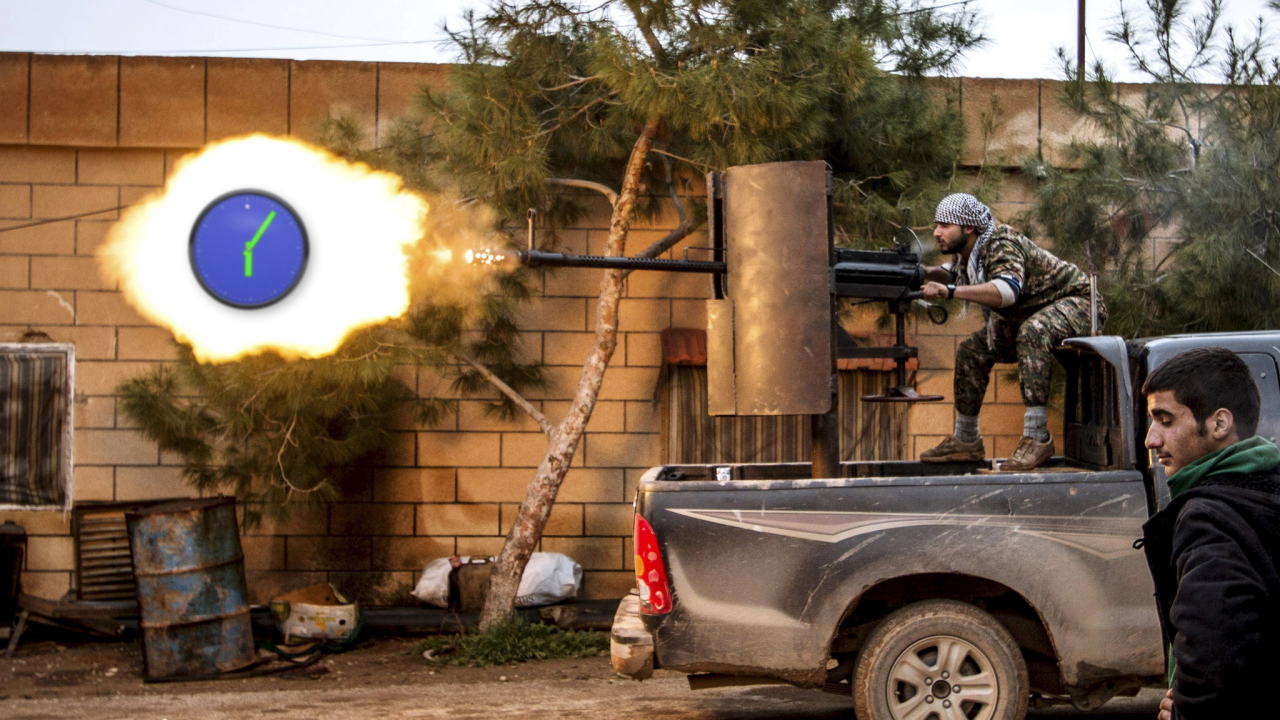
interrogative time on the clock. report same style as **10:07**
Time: **6:06**
